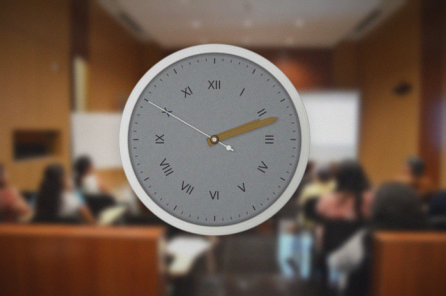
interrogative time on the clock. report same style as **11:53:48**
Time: **2:11:50**
